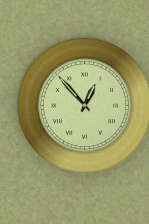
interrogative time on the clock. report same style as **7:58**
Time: **12:53**
